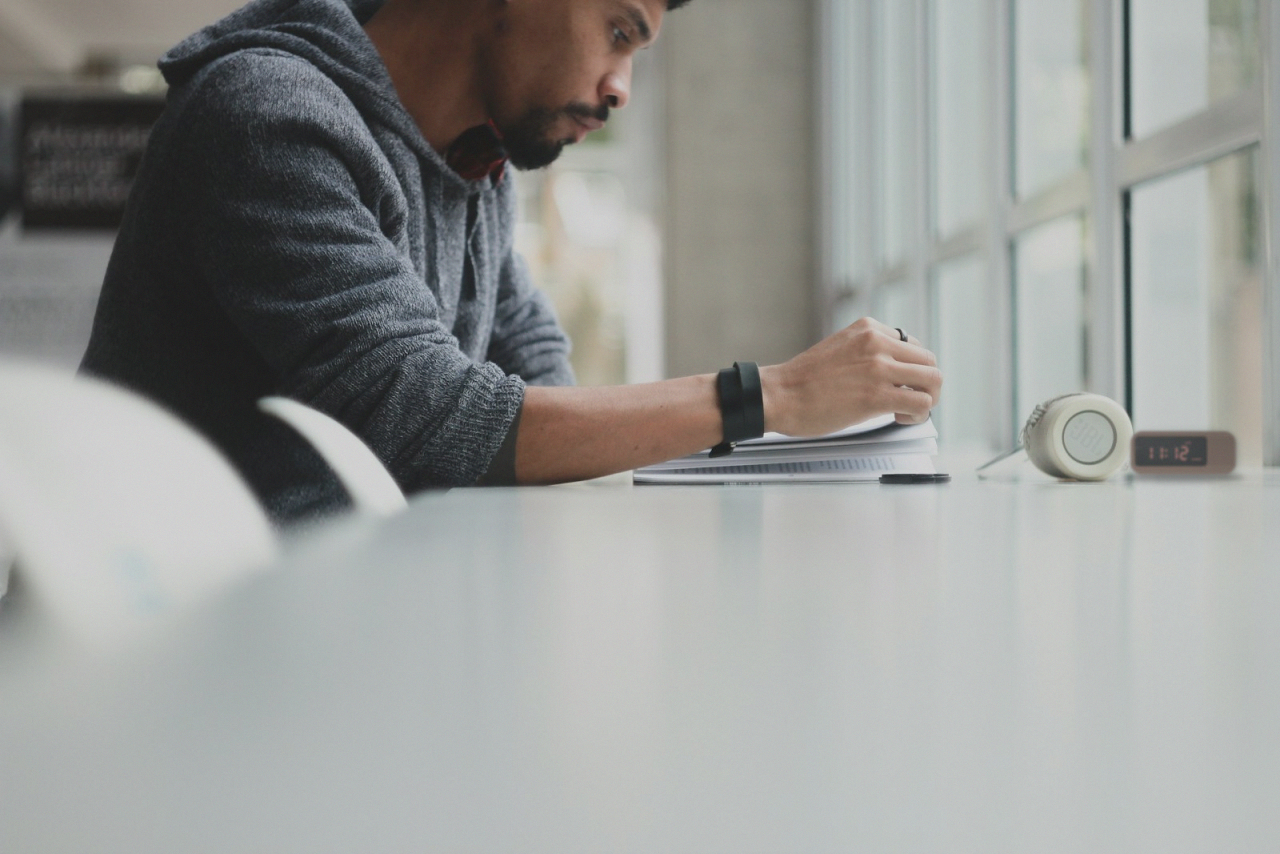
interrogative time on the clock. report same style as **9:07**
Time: **11:12**
